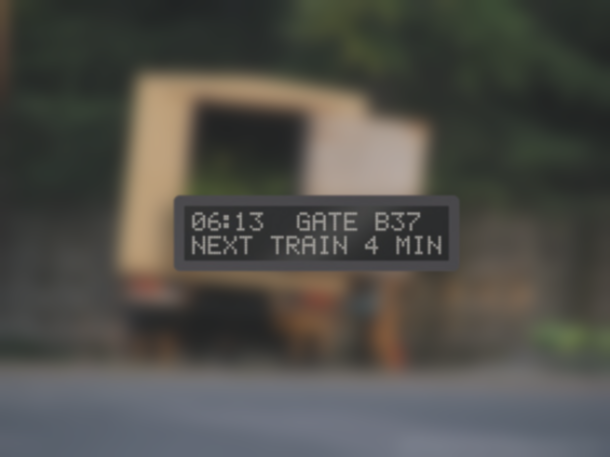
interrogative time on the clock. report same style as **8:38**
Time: **6:13**
